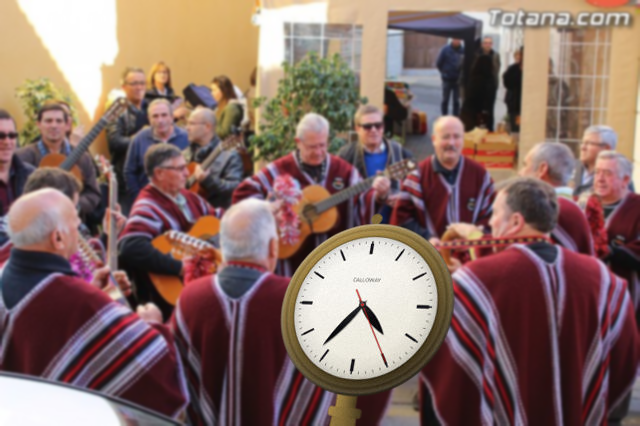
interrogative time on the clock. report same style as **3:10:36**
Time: **4:36:25**
